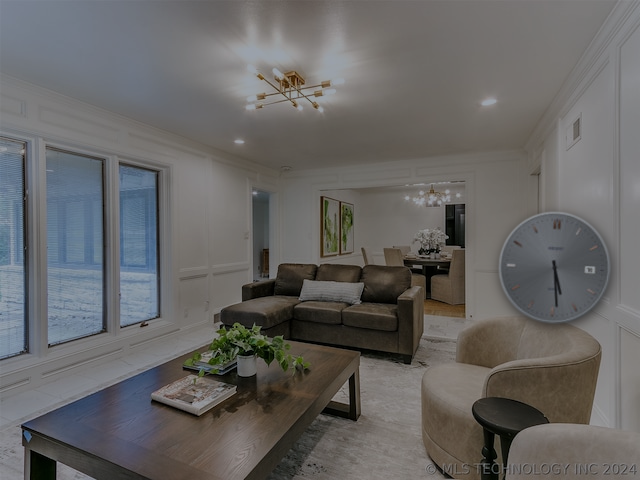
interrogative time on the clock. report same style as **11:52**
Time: **5:29**
